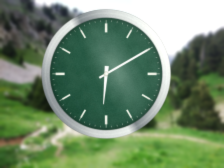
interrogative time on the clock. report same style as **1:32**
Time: **6:10**
